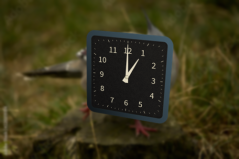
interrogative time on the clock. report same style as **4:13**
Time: **1:00**
